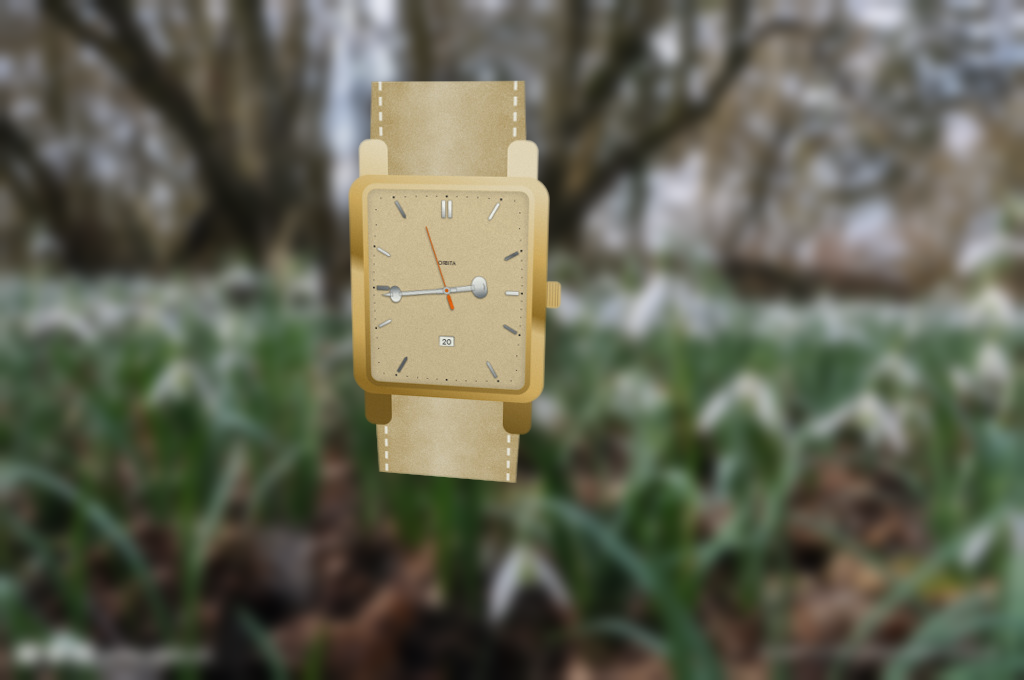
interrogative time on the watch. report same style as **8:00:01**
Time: **2:43:57**
